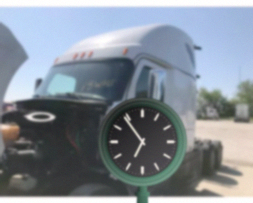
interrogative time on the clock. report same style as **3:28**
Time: **6:54**
